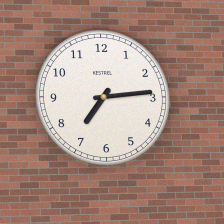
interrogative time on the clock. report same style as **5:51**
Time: **7:14**
